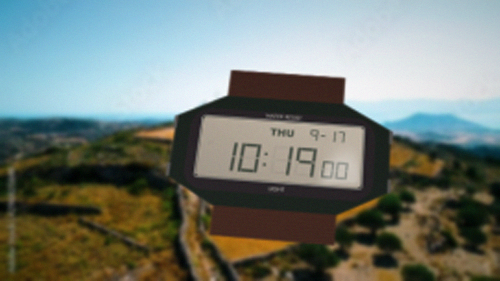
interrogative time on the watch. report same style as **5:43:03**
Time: **10:19:00**
